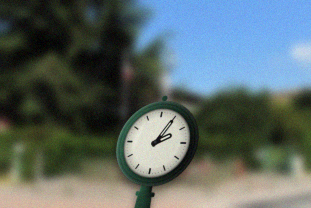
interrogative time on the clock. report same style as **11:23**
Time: **2:05**
